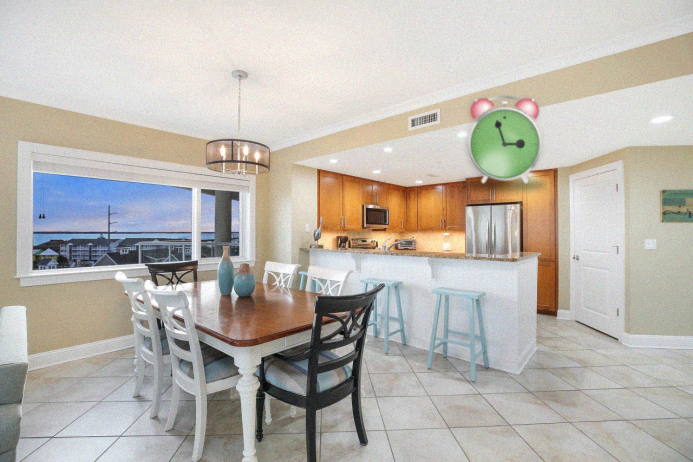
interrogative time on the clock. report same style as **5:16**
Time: **2:57**
